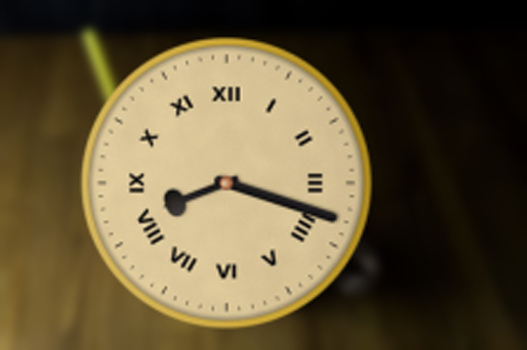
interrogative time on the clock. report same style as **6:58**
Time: **8:18**
